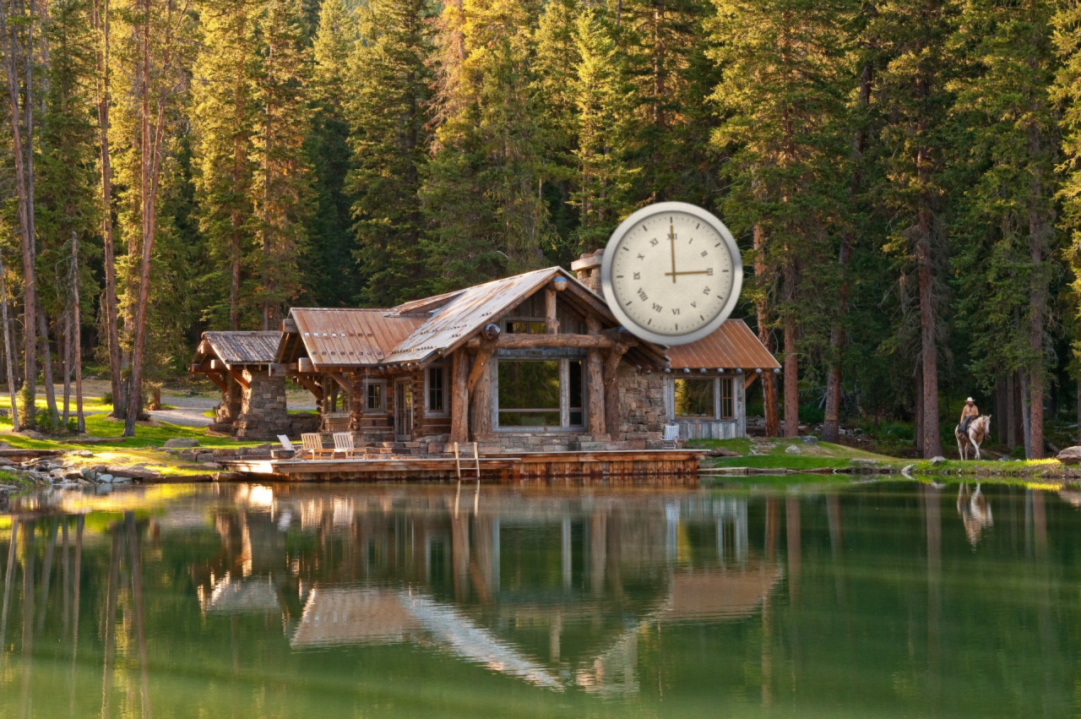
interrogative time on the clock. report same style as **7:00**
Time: **3:00**
